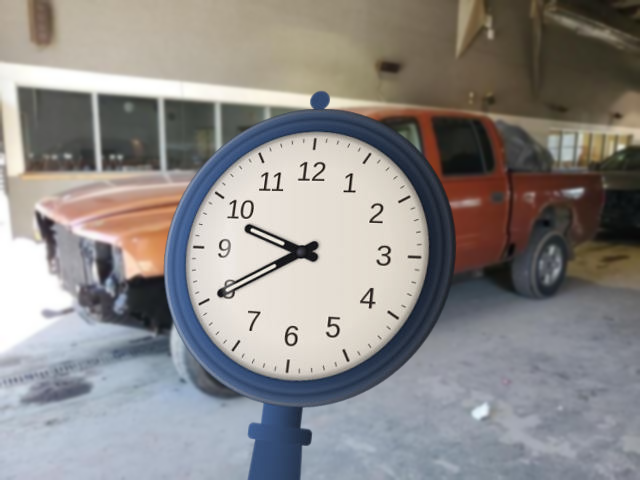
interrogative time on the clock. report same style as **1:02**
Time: **9:40**
